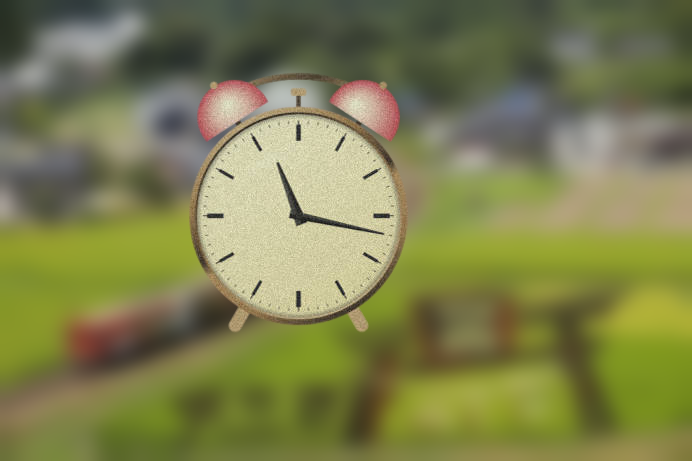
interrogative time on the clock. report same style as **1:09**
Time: **11:17**
